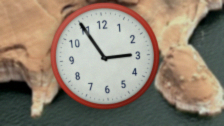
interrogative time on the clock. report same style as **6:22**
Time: **2:55**
